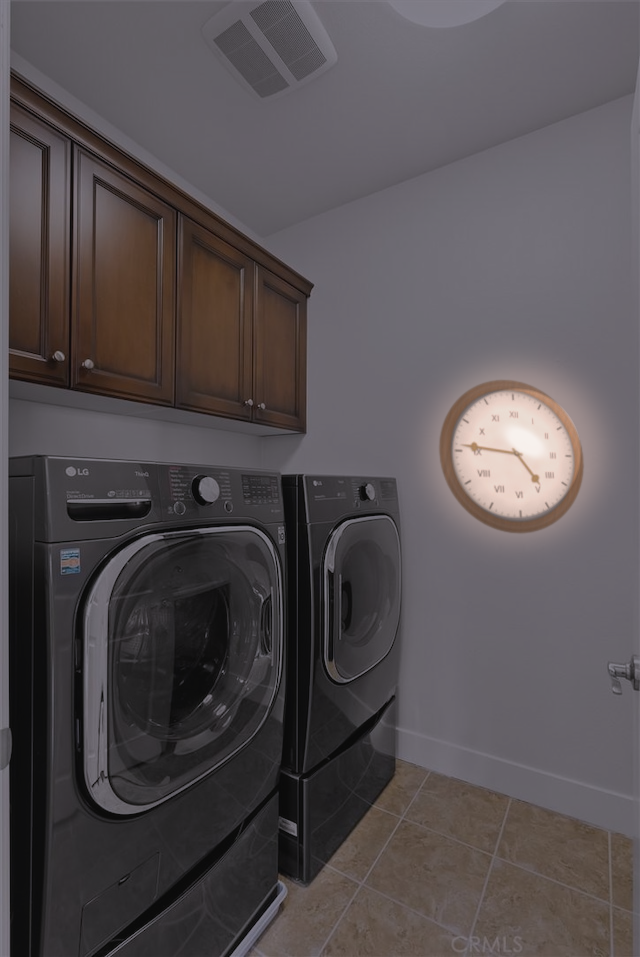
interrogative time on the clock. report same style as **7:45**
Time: **4:46**
